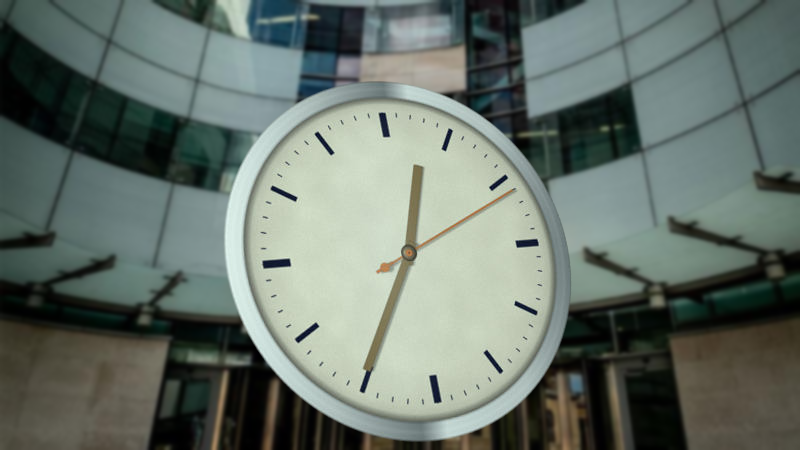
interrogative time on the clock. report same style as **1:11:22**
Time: **12:35:11**
